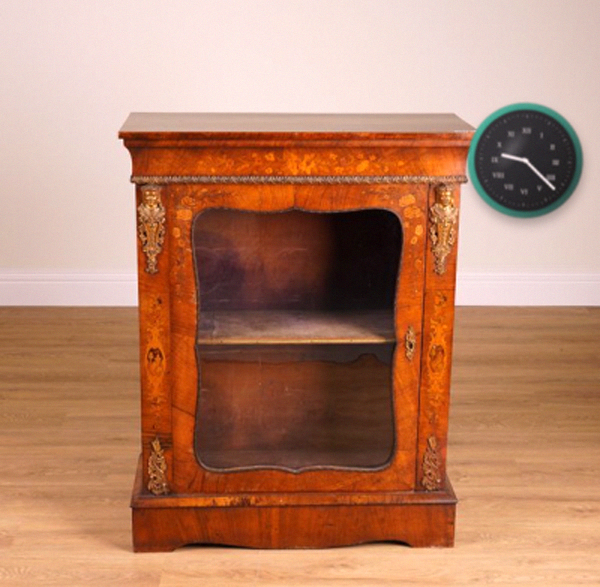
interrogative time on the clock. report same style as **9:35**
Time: **9:22**
